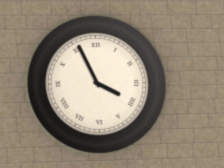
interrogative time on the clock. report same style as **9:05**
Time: **3:56**
